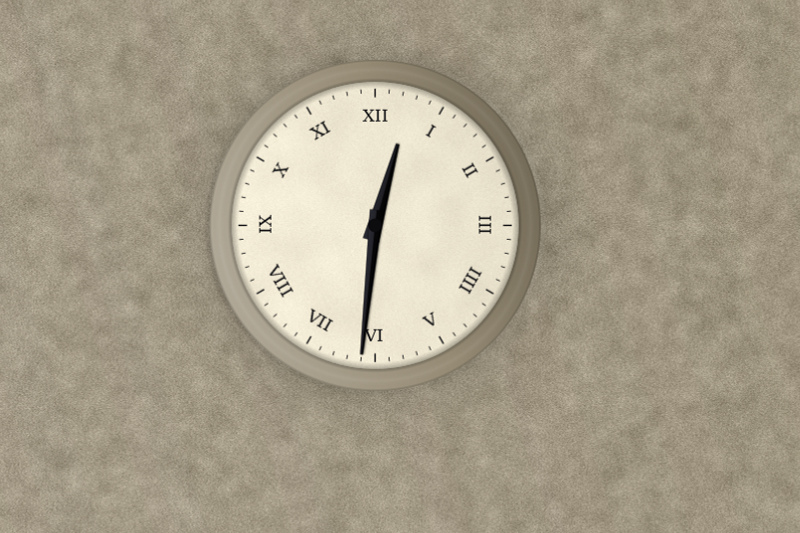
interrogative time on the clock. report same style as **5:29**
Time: **12:31**
